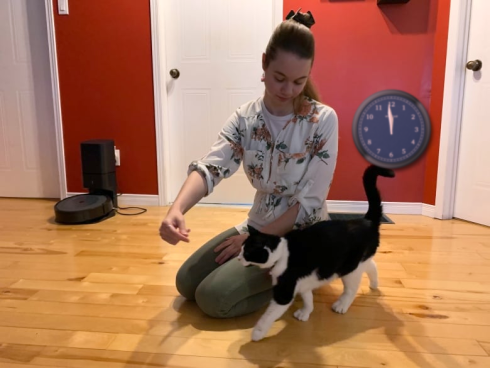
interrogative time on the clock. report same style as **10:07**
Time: **11:59**
